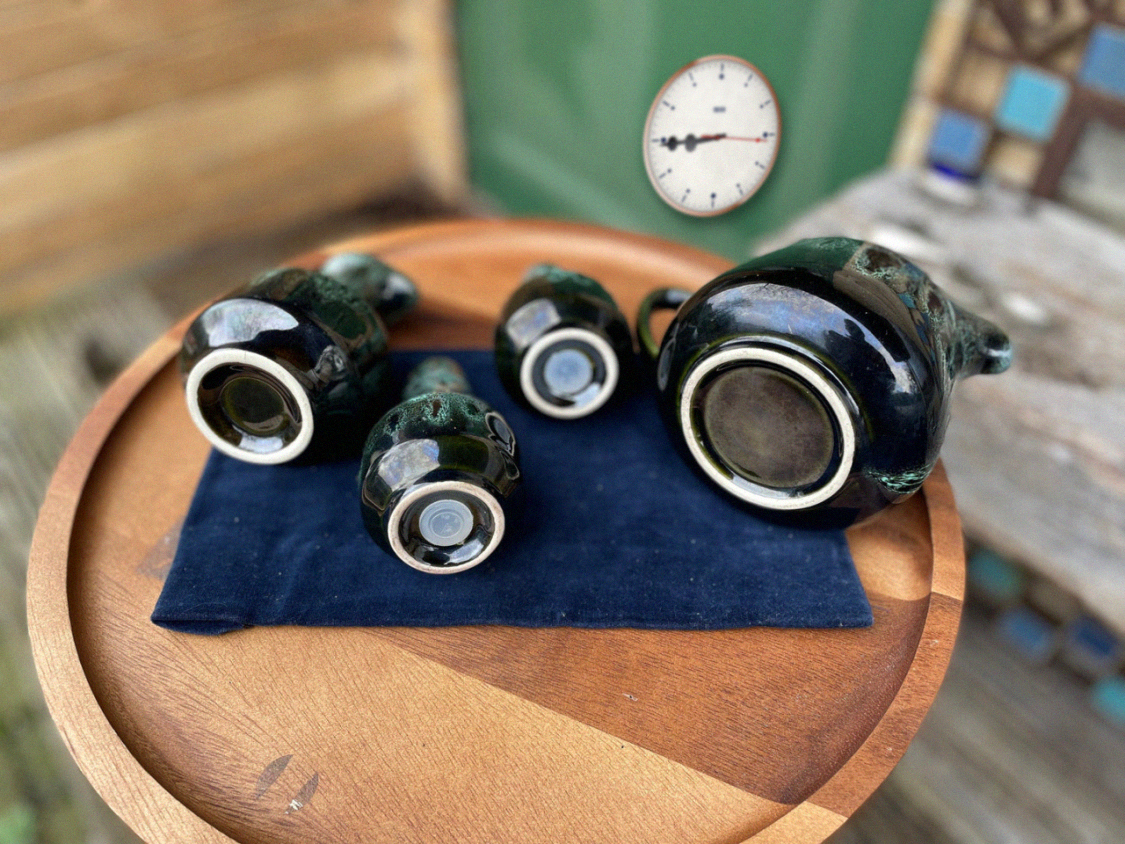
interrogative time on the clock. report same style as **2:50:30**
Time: **8:44:16**
